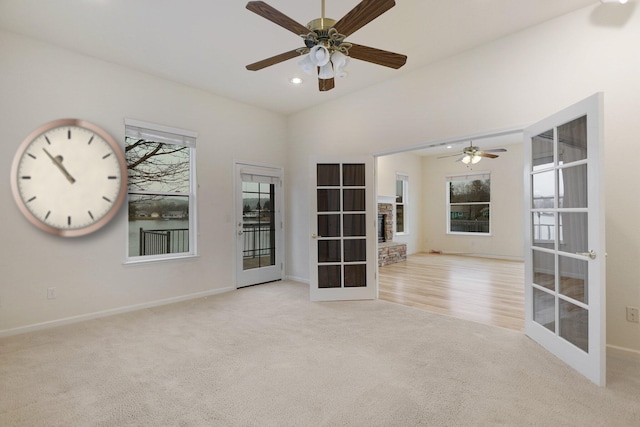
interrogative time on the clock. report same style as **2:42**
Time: **10:53**
